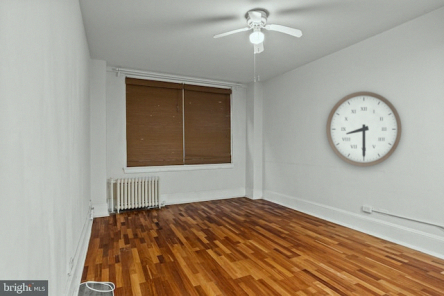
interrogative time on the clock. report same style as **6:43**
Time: **8:30**
